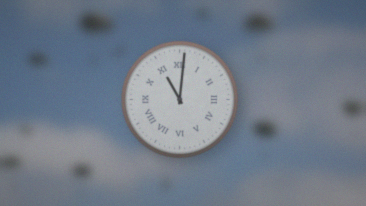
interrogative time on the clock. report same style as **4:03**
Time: **11:01**
